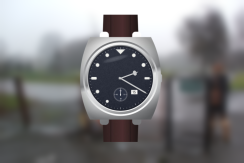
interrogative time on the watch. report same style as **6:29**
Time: **2:20**
